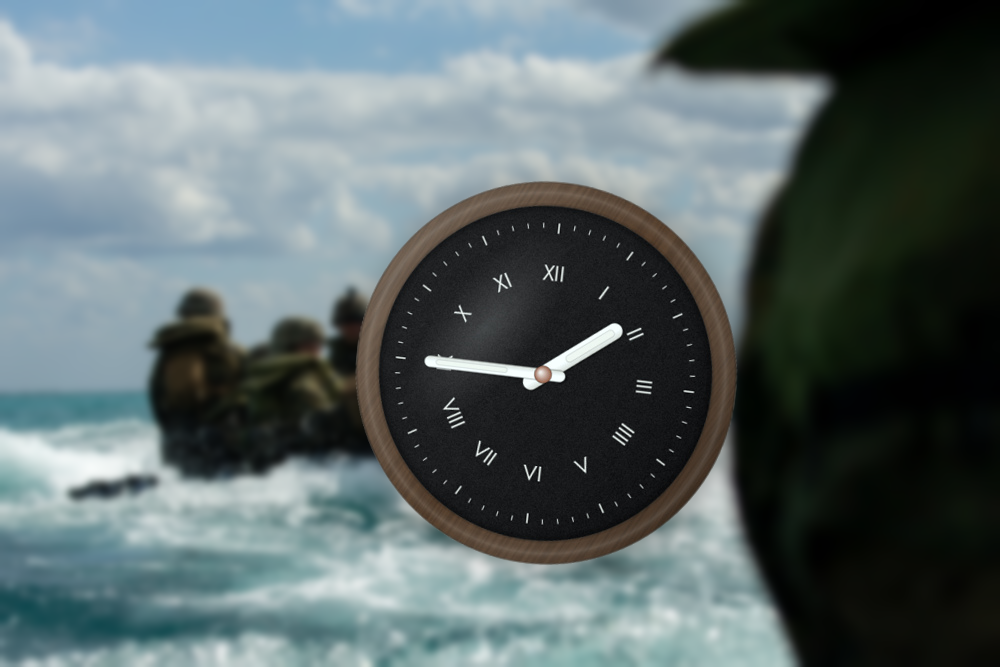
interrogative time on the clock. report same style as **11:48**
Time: **1:45**
